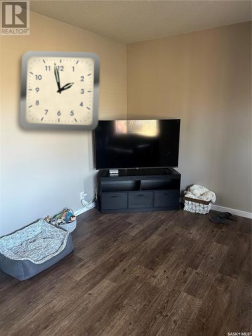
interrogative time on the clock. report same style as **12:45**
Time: **1:58**
